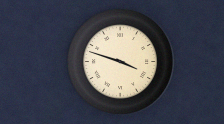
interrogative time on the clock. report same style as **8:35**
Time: **3:48**
